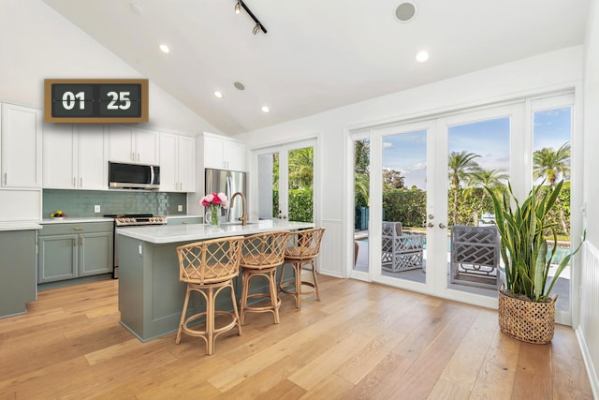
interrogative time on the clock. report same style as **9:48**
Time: **1:25**
